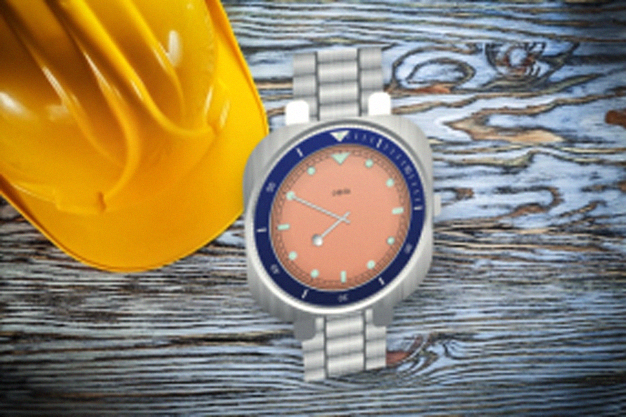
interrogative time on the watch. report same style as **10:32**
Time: **7:50**
